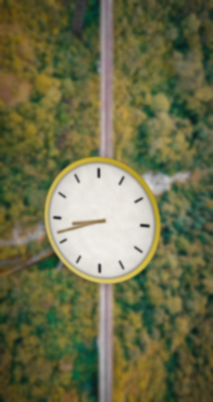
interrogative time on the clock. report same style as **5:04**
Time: **8:42**
